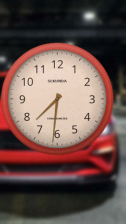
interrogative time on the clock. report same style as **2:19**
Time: **7:31**
